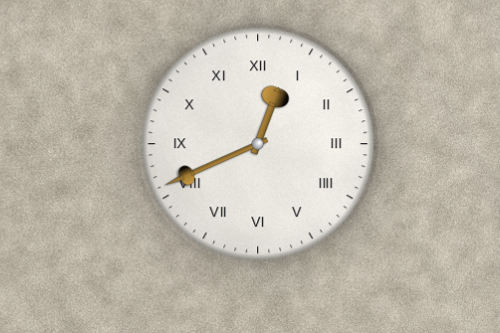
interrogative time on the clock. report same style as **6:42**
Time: **12:41**
